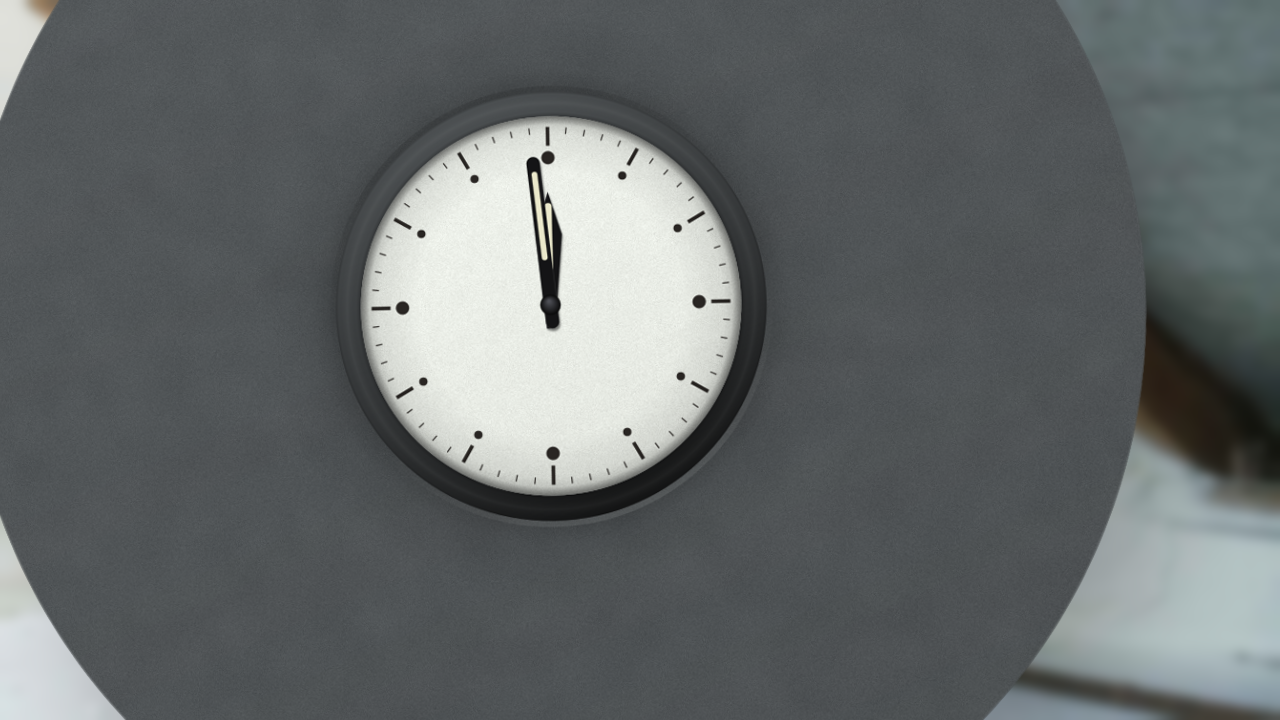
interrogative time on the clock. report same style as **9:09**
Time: **11:59**
